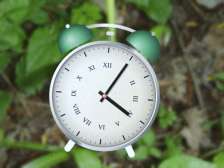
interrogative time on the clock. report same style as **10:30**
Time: **4:05**
